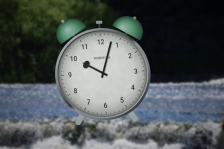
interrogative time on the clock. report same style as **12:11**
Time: **10:03**
